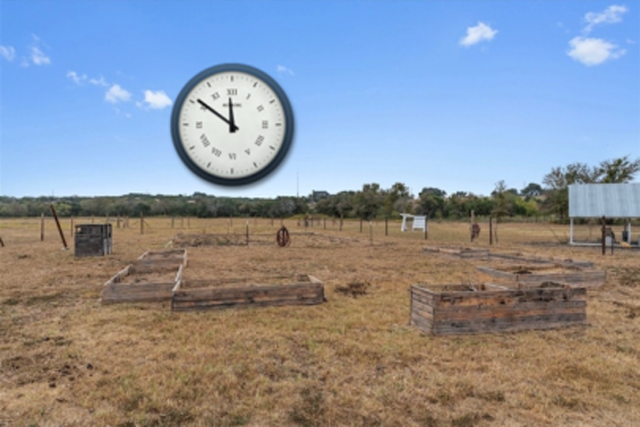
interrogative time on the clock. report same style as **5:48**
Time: **11:51**
